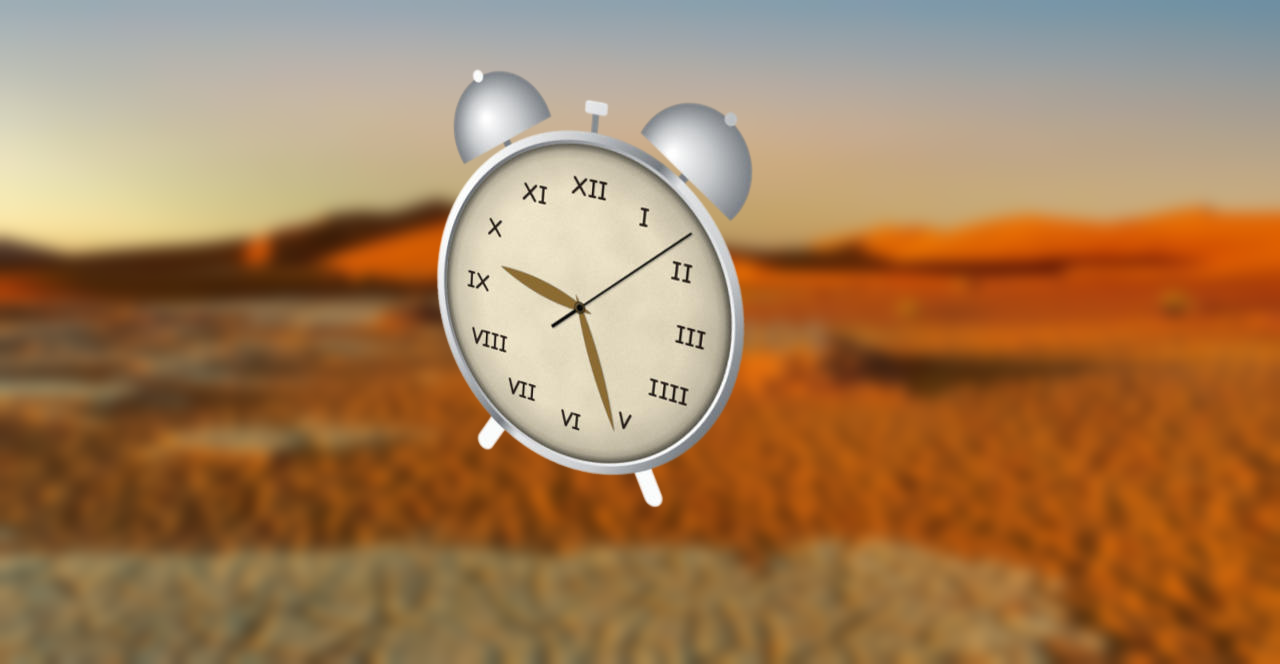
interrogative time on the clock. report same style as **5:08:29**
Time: **9:26:08**
